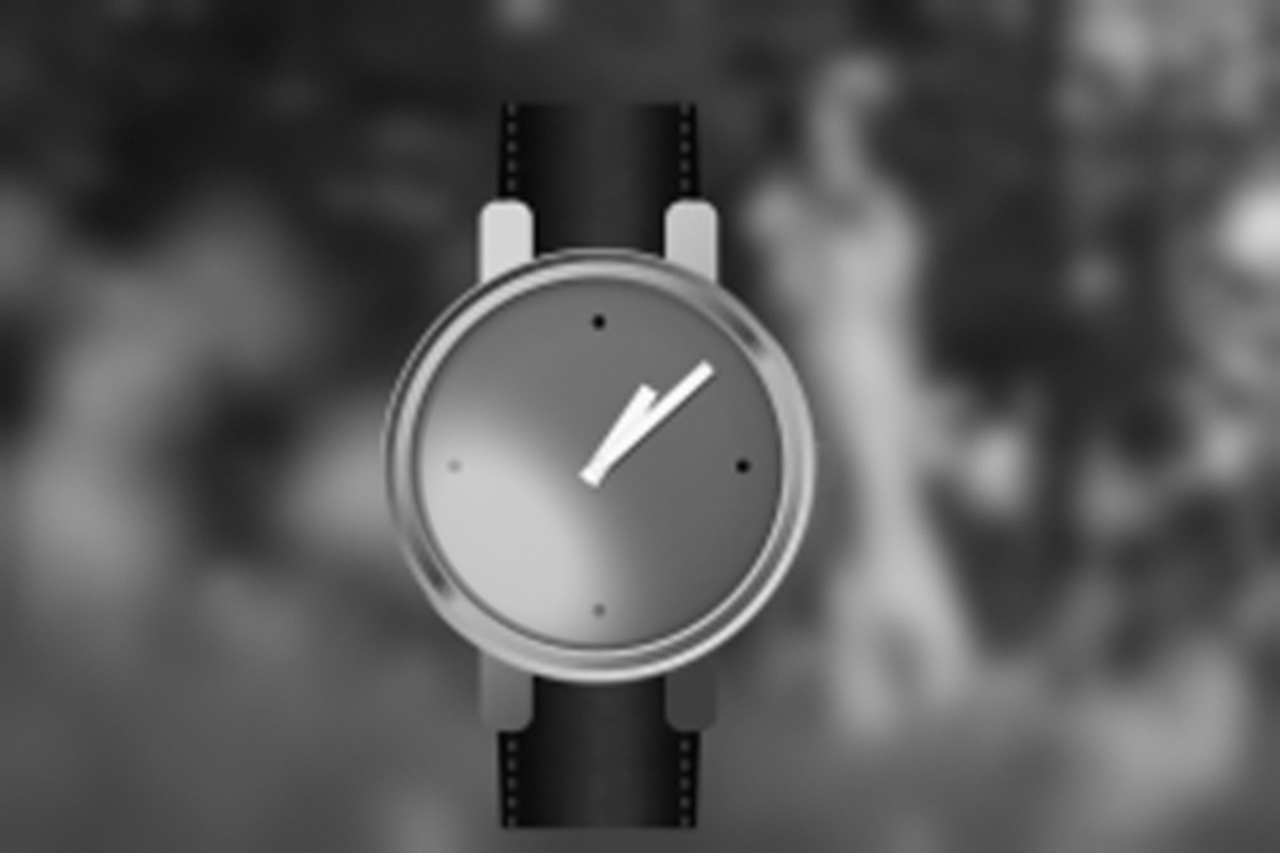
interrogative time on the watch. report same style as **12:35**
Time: **1:08**
